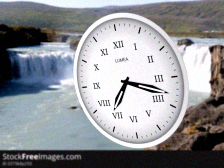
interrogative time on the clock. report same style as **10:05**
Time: **7:18**
